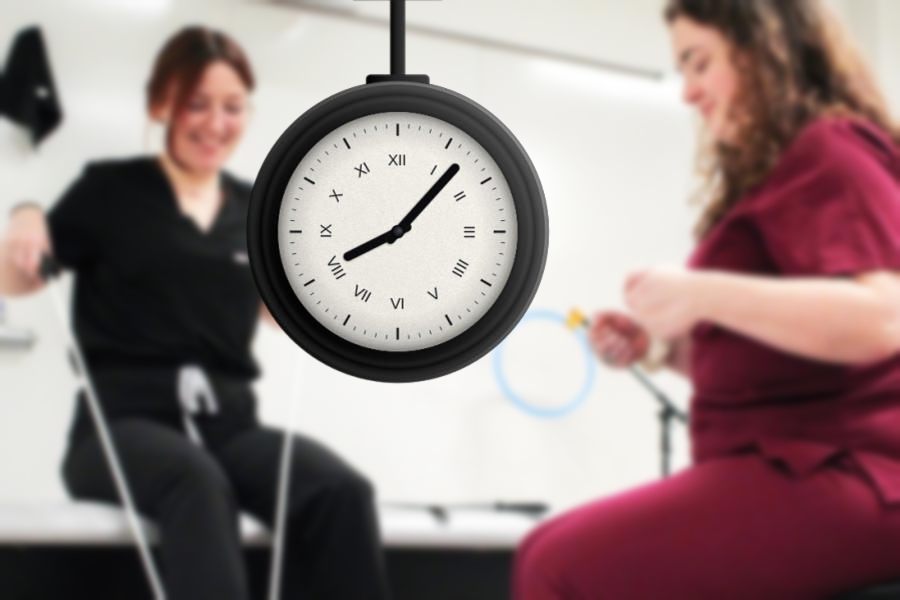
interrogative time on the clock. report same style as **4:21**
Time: **8:07**
